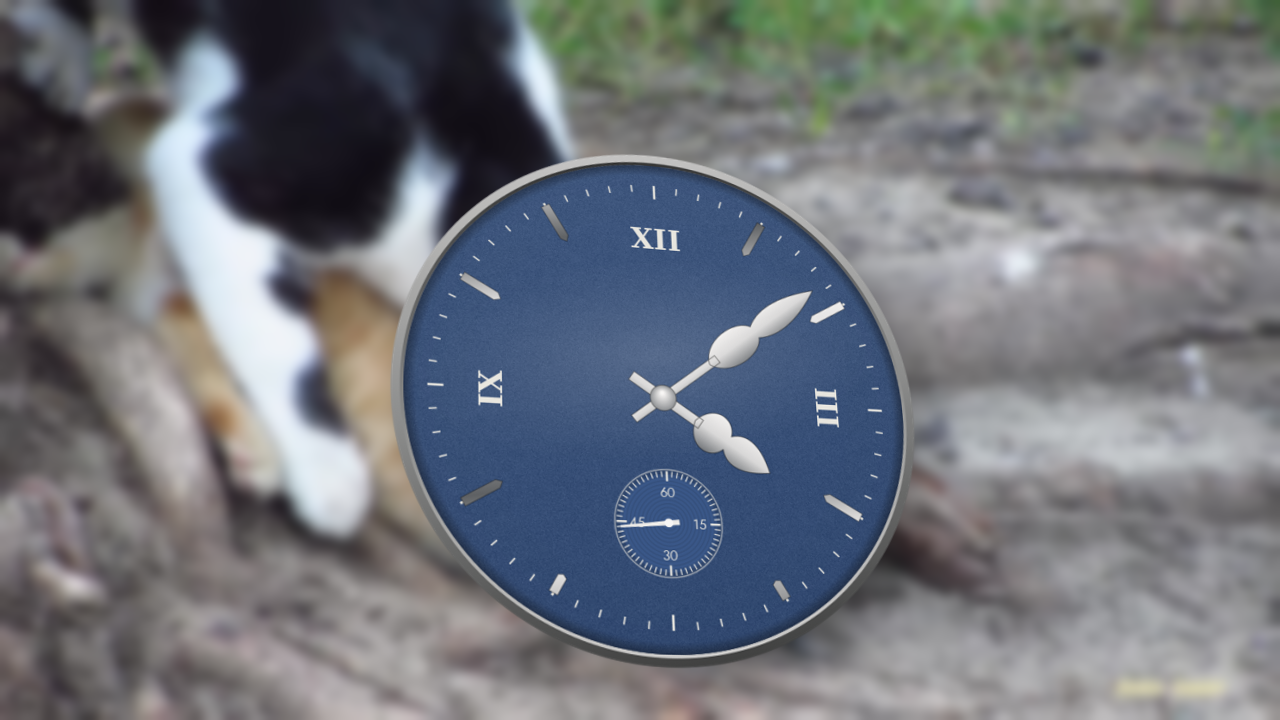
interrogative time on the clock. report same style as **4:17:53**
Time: **4:08:44**
